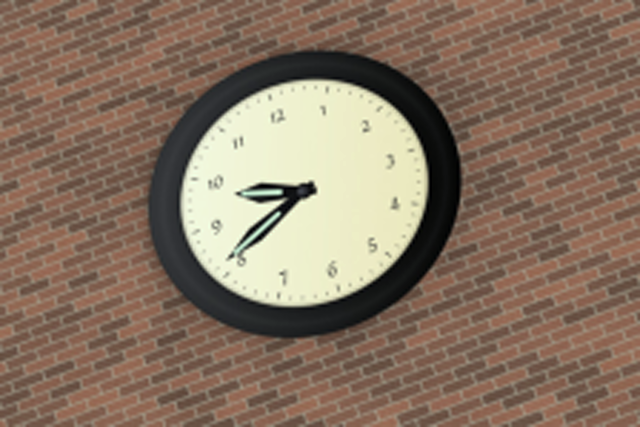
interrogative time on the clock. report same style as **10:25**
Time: **9:41**
